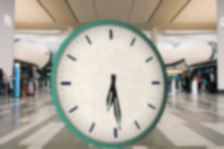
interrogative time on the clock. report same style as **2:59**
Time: **6:29**
